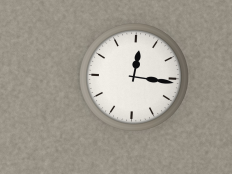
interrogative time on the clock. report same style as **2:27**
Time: **12:16**
